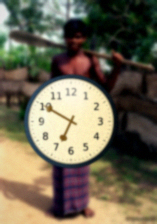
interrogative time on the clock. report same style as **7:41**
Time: **6:50**
